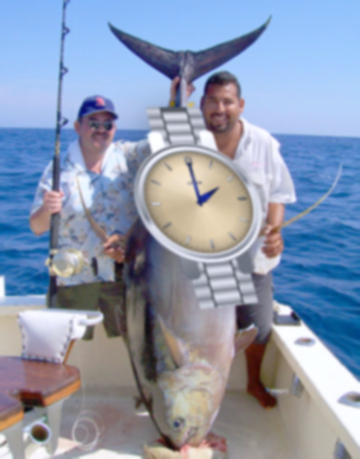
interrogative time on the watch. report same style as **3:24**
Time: **2:00**
